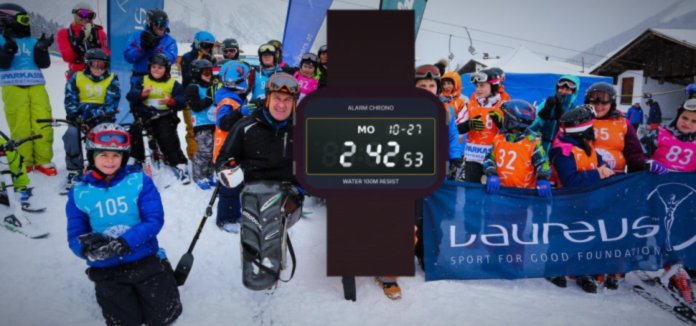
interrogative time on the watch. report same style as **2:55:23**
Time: **2:42:53**
